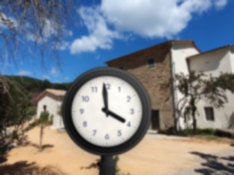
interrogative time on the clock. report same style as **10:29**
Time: **3:59**
